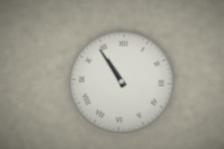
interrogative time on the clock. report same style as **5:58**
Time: **10:54**
